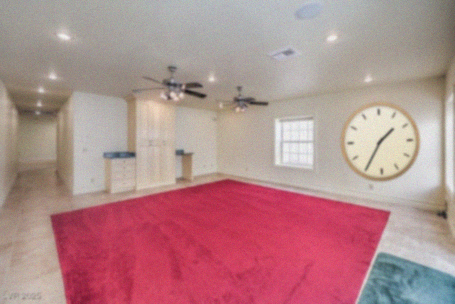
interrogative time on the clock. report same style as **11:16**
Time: **1:35**
